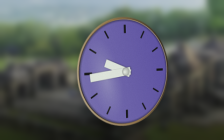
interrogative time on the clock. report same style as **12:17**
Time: **9:44**
